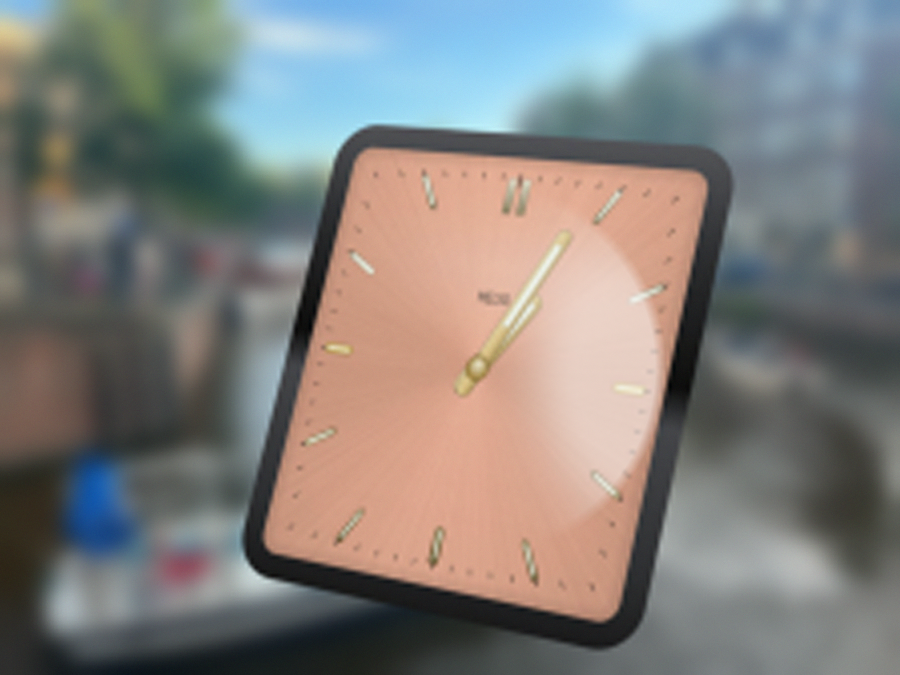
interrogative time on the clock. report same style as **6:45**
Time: **1:04**
